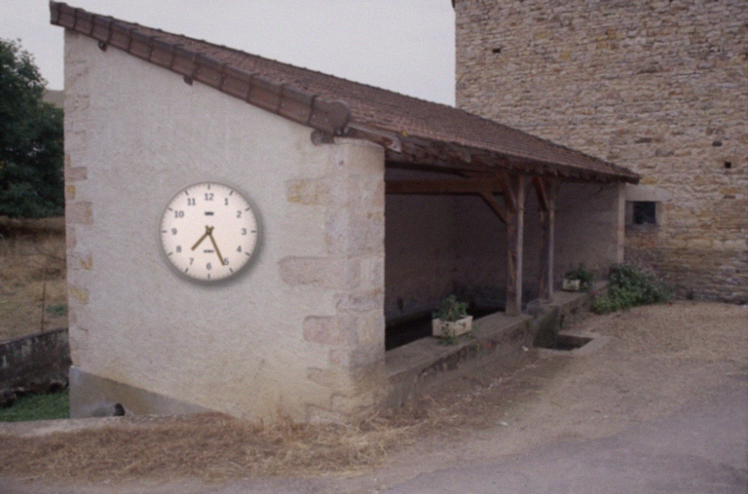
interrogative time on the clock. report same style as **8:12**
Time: **7:26**
